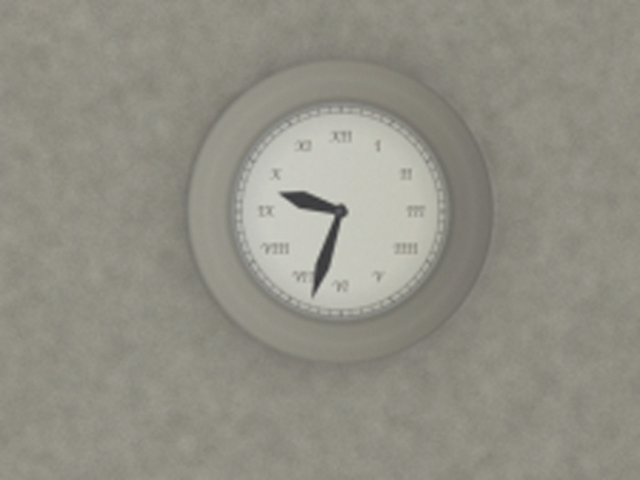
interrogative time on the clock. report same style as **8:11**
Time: **9:33**
